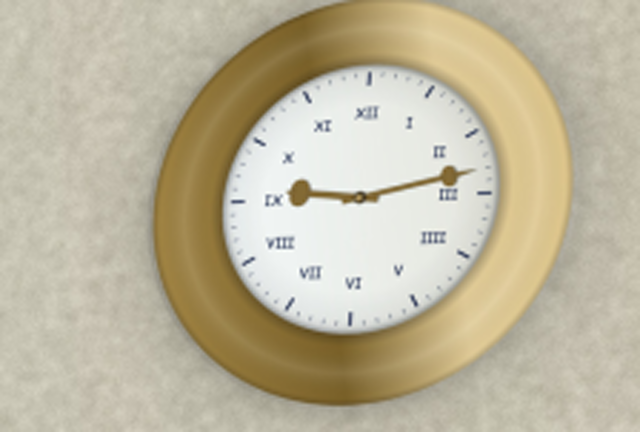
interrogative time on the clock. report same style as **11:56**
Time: **9:13**
